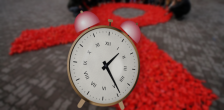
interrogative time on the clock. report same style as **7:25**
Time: **1:24**
